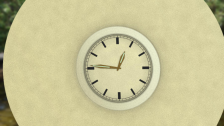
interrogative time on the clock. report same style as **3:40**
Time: **12:46**
